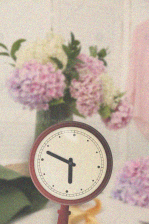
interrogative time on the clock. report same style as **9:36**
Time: **5:48**
